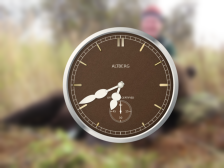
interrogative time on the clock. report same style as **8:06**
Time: **6:41**
